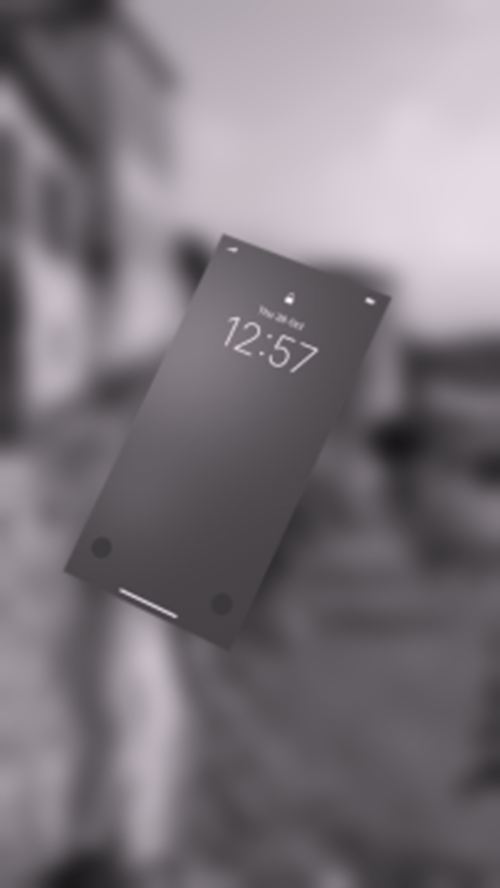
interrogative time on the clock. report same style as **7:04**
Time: **12:57**
